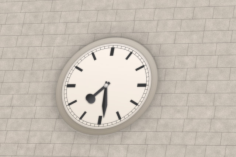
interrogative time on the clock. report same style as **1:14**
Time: **7:29**
